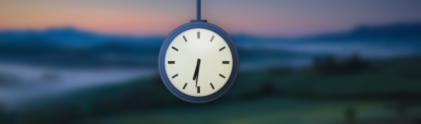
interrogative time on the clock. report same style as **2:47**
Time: **6:31**
